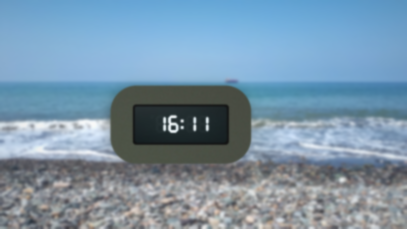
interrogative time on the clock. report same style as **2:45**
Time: **16:11**
